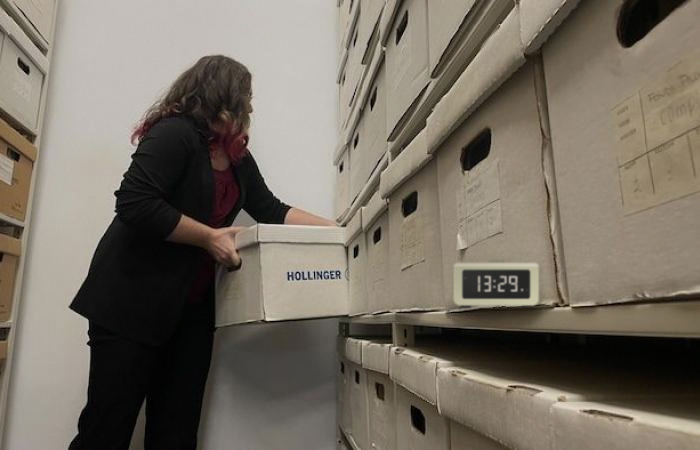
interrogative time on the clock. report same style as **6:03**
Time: **13:29**
